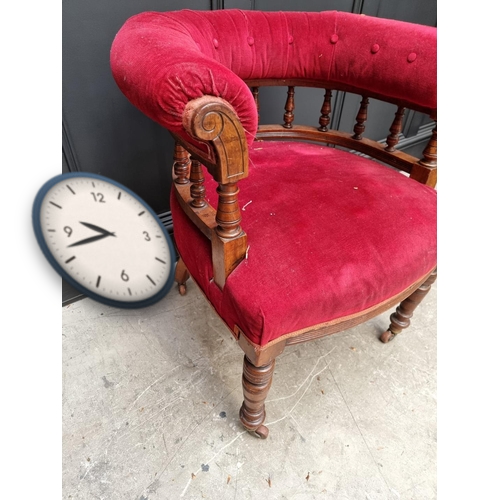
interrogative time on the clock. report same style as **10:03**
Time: **9:42**
